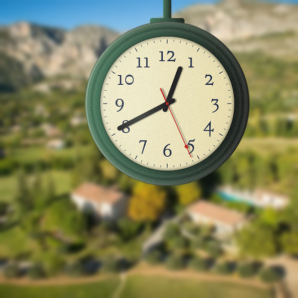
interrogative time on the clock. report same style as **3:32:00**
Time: **12:40:26**
